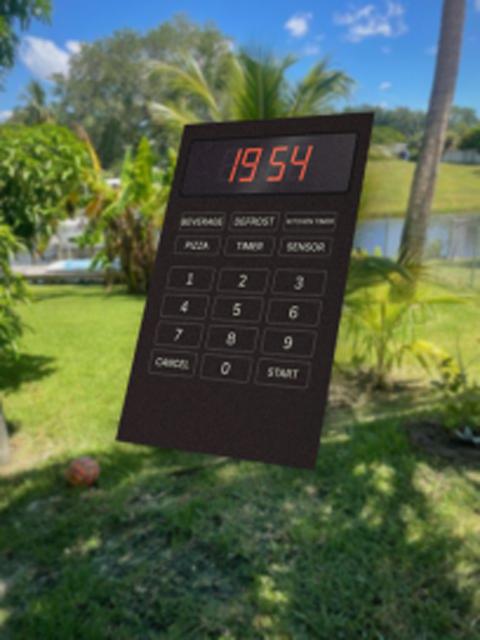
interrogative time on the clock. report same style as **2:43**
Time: **19:54**
